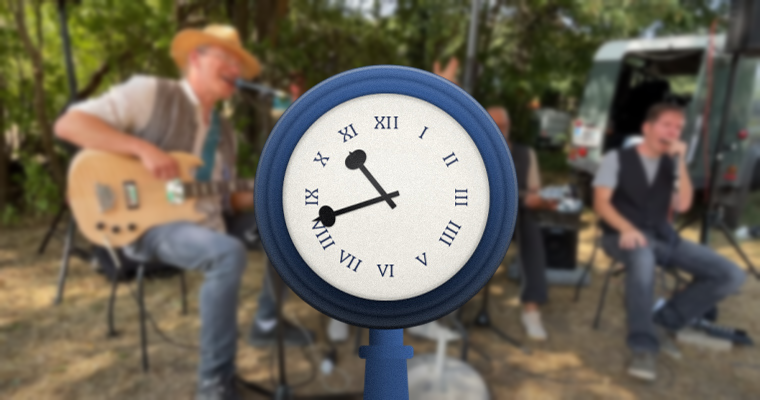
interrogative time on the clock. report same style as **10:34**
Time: **10:42**
